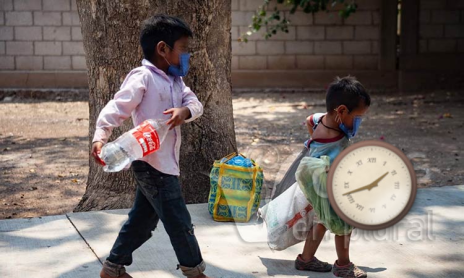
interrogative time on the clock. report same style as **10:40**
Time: **1:42**
